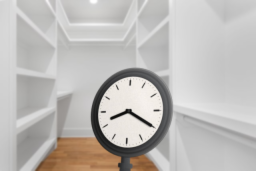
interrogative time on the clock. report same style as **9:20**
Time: **8:20**
